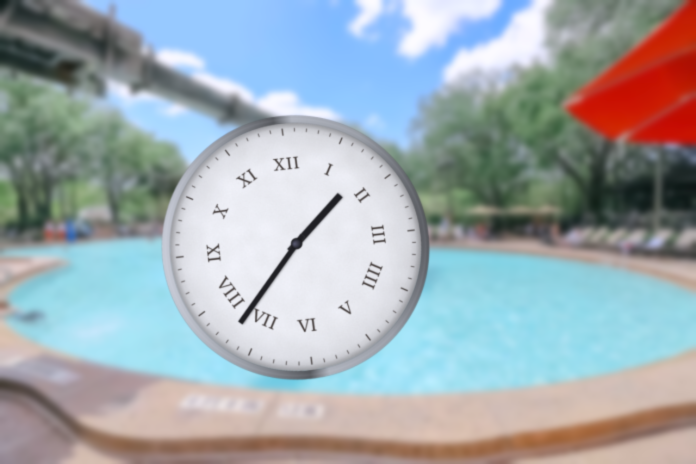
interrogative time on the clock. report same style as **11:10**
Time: **1:37**
